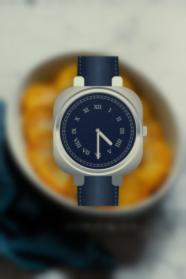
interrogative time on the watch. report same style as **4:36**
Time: **4:30**
